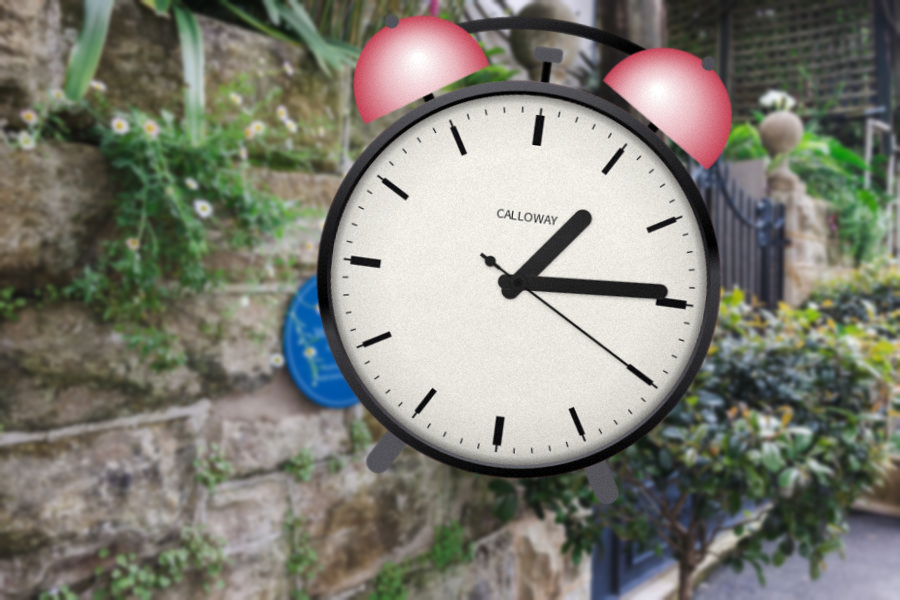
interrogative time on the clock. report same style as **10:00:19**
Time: **1:14:20**
